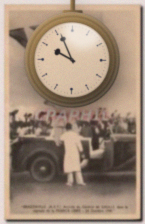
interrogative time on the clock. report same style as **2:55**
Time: **9:56**
